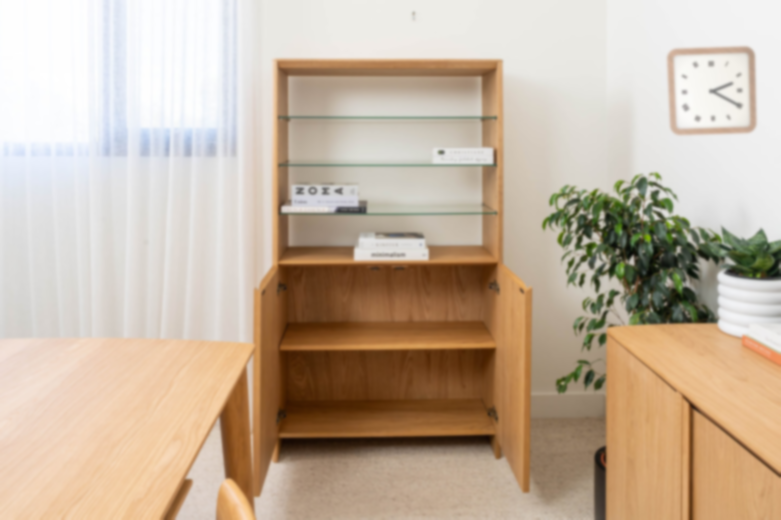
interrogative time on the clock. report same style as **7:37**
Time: **2:20**
